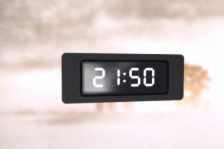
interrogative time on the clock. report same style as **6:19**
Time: **21:50**
